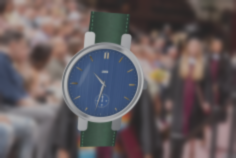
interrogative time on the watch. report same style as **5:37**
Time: **10:32**
